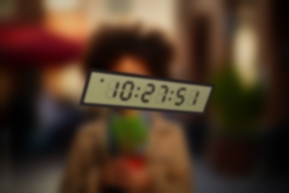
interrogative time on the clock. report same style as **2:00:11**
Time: **10:27:51**
